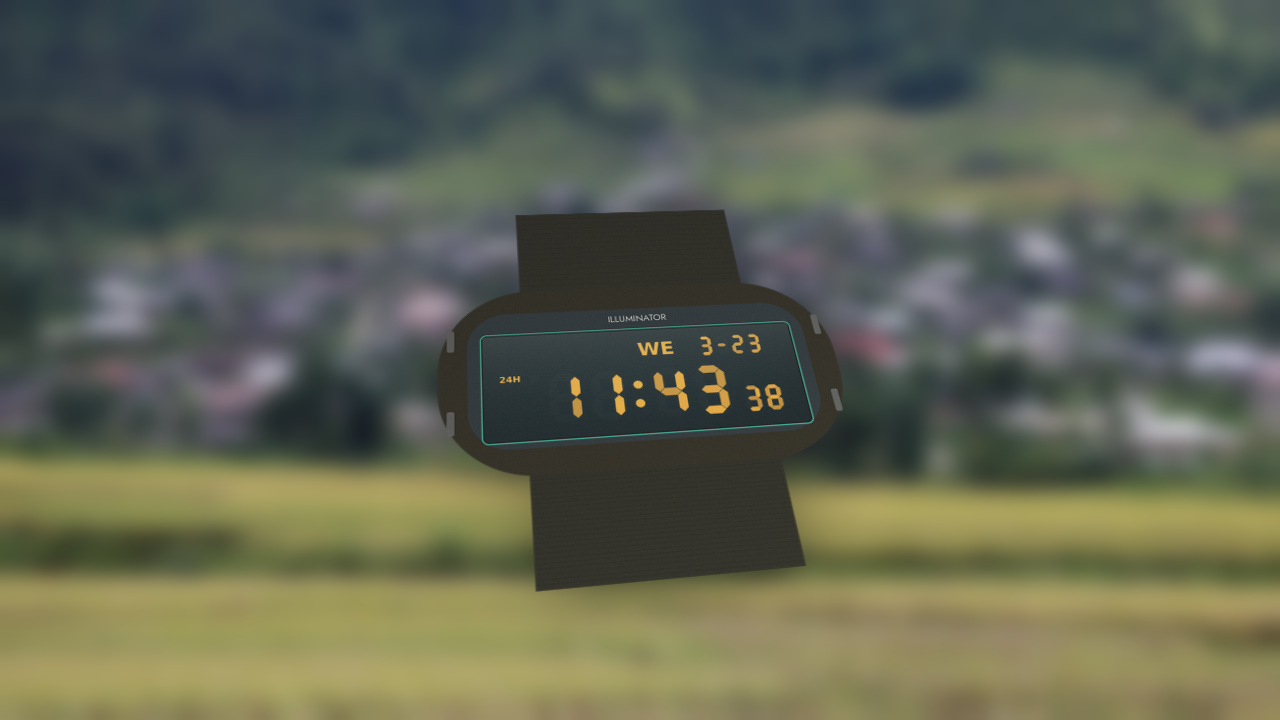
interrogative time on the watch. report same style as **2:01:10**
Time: **11:43:38**
